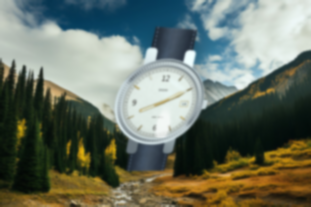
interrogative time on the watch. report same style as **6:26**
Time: **8:10**
